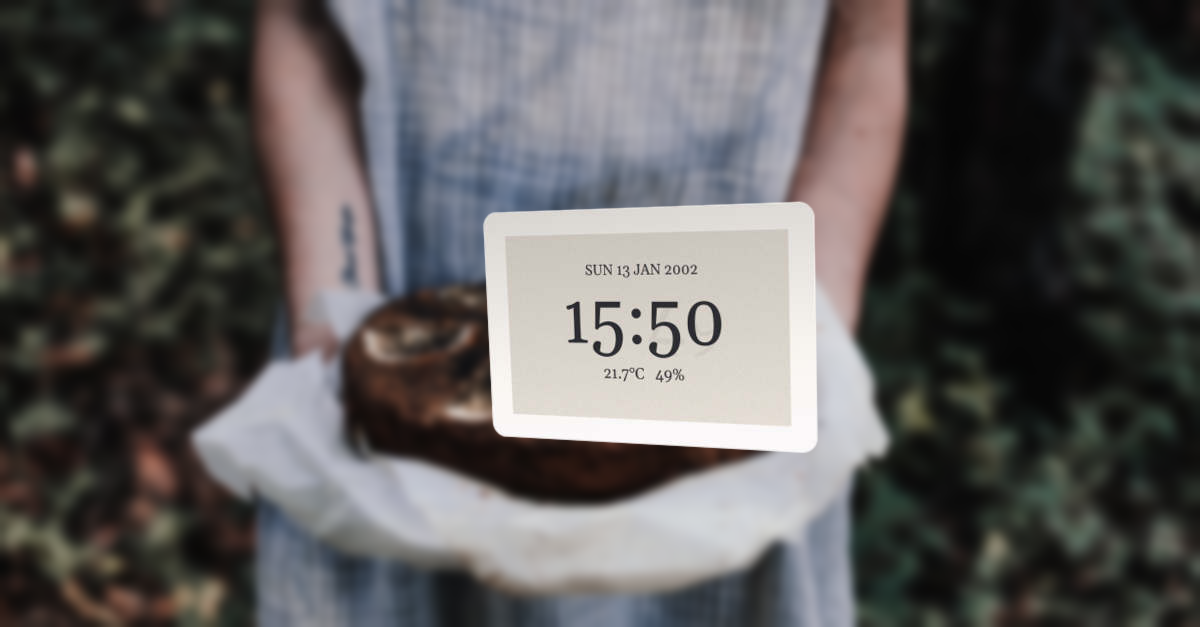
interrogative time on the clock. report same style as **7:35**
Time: **15:50**
